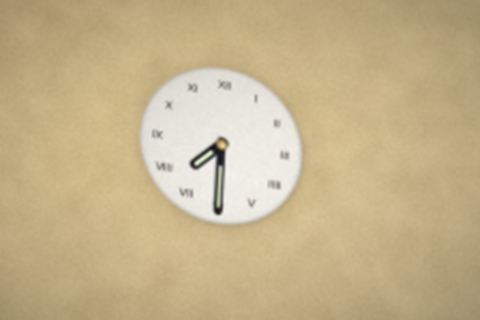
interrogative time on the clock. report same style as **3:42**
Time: **7:30**
